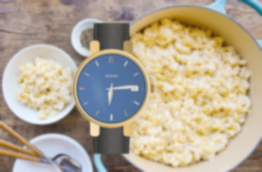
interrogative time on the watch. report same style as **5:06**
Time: **6:14**
